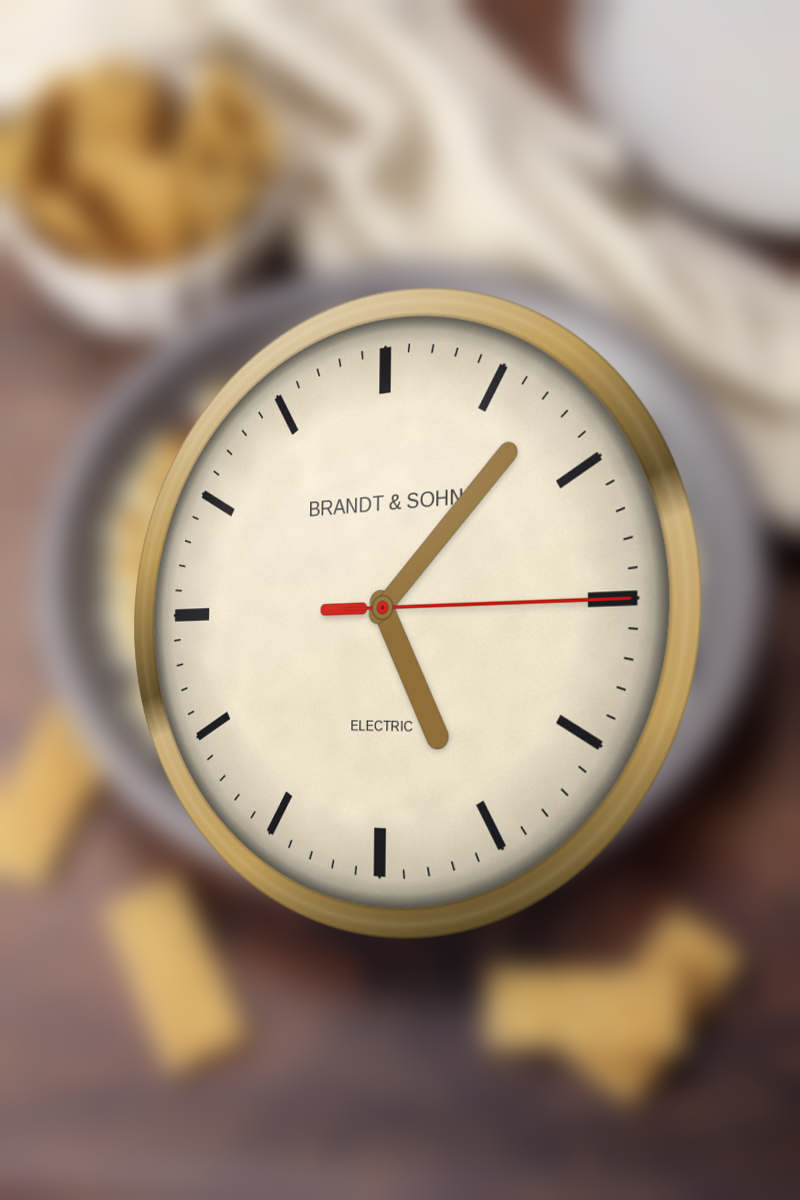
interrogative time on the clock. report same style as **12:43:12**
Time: **5:07:15**
